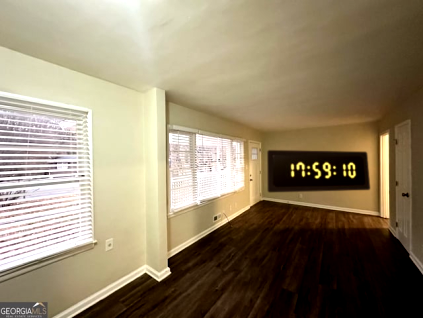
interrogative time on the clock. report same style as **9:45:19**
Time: **17:59:10**
